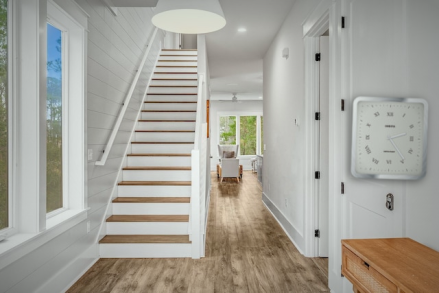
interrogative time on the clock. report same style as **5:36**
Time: **2:24**
